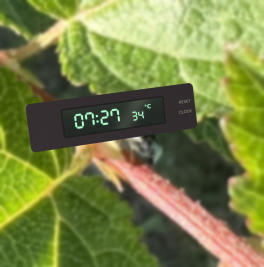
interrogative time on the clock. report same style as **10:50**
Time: **7:27**
